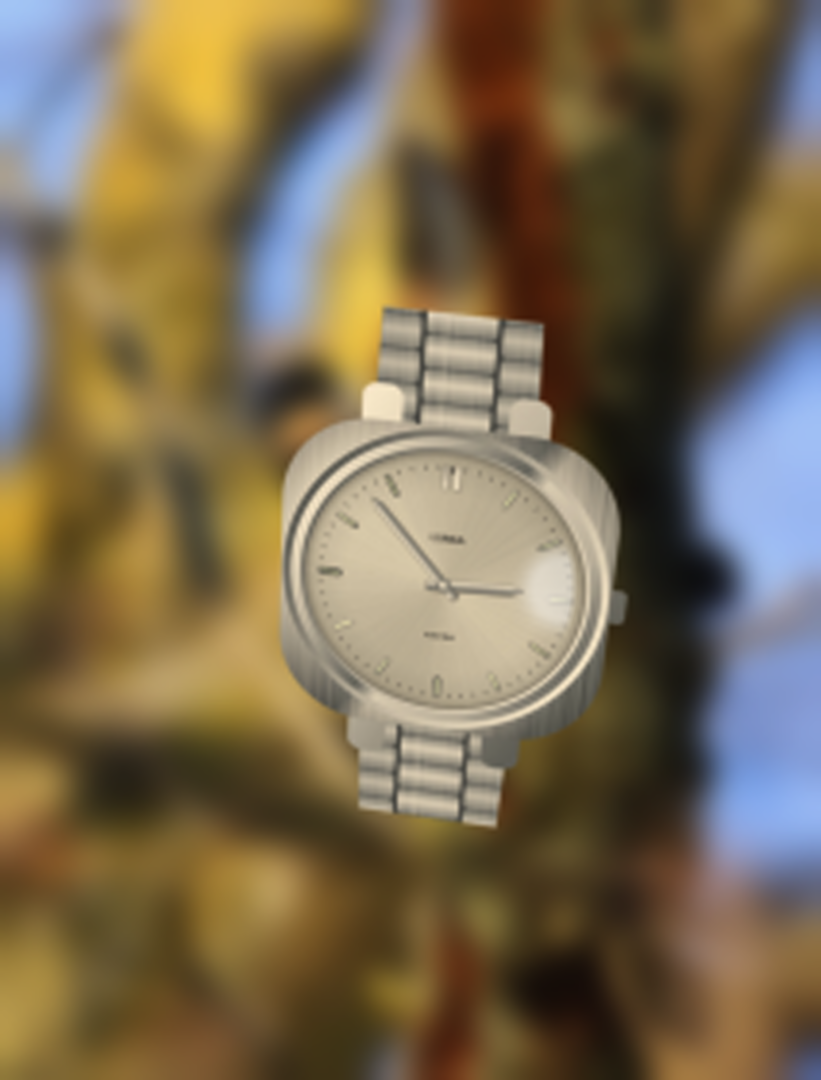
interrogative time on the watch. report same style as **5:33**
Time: **2:53**
